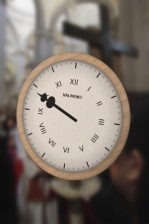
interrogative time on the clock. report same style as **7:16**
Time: **9:49**
